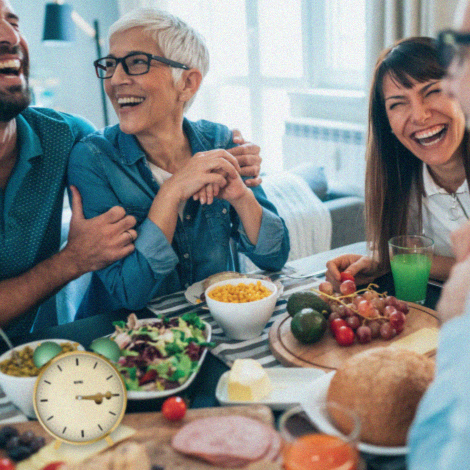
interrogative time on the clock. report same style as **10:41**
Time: **3:15**
